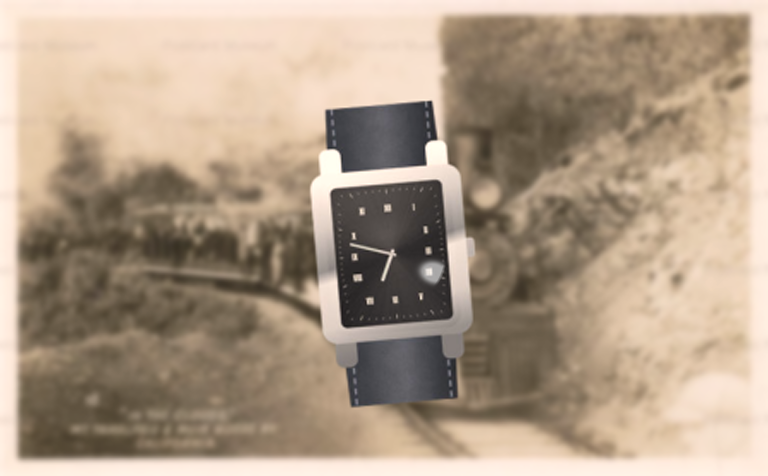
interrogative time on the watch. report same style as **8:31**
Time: **6:48**
